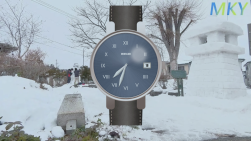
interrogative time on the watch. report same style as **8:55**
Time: **7:33**
